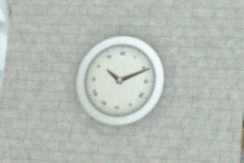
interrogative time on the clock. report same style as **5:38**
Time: **10:11**
